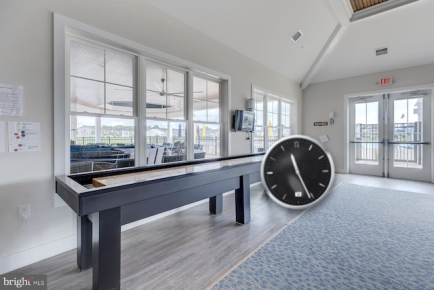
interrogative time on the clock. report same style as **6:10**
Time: **11:26**
